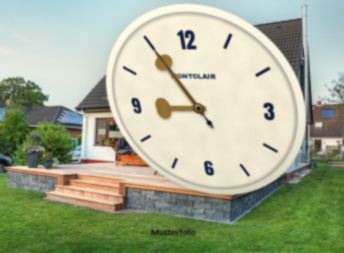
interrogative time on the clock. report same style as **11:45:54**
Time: **8:54:55**
